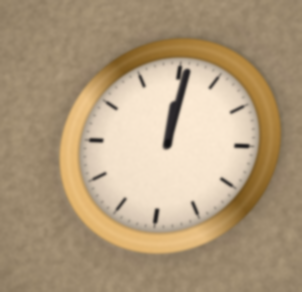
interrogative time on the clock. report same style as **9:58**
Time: **12:01**
